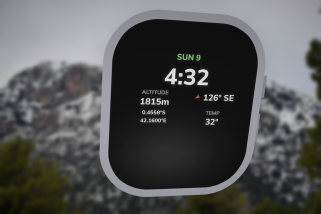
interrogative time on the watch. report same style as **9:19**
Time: **4:32**
